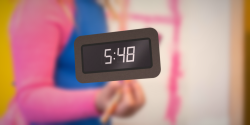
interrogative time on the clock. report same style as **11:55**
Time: **5:48**
